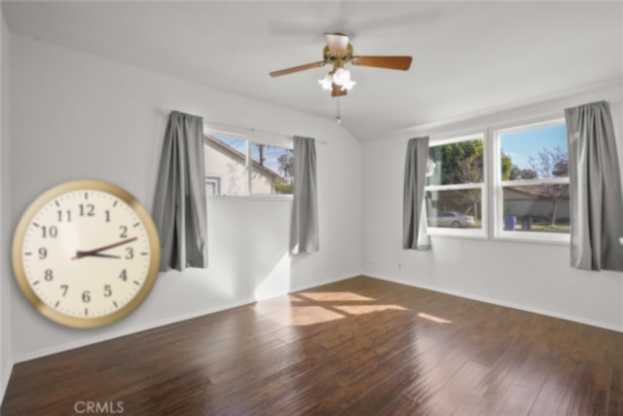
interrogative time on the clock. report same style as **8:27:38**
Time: **3:12:12**
